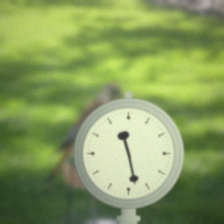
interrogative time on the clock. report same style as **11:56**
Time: **11:28**
